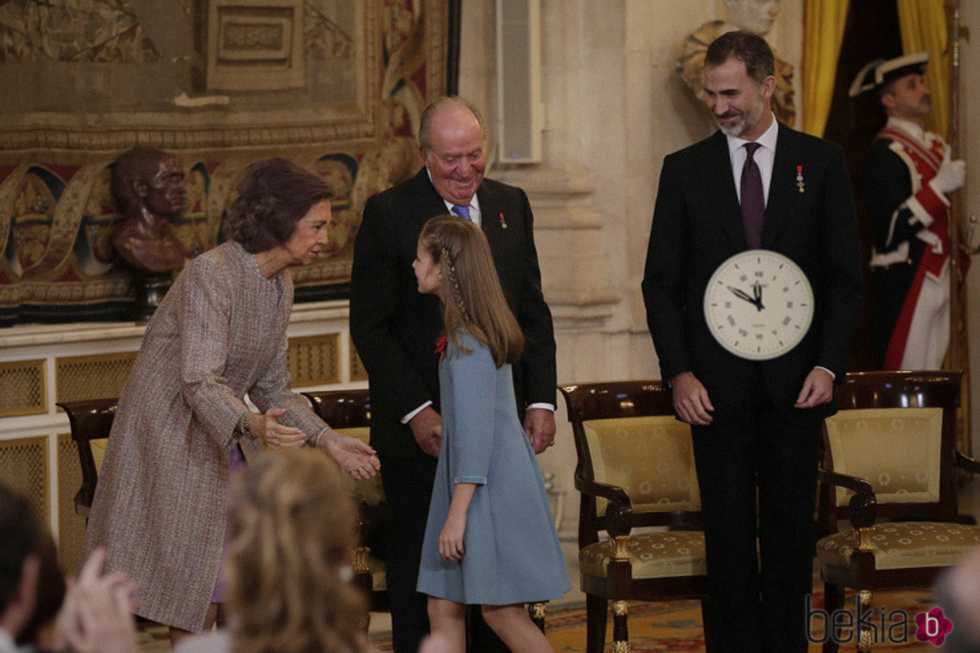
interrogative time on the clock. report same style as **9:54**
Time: **11:50**
